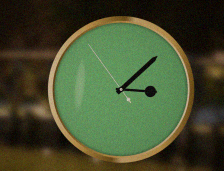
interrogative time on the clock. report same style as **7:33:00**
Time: **3:07:54**
